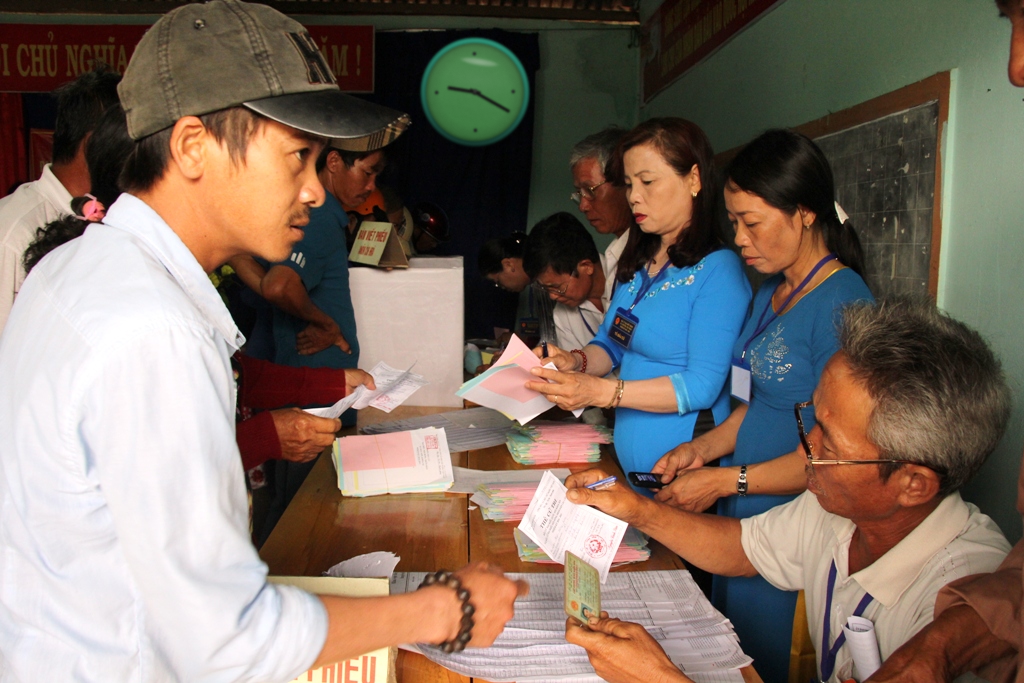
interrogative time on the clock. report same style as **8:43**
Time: **9:20**
